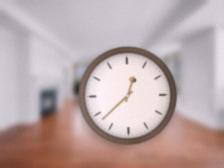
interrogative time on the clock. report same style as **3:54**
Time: **12:38**
